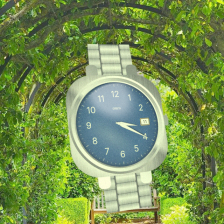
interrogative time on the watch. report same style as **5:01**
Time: **3:20**
